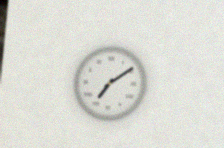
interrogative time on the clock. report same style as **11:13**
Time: **7:09**
